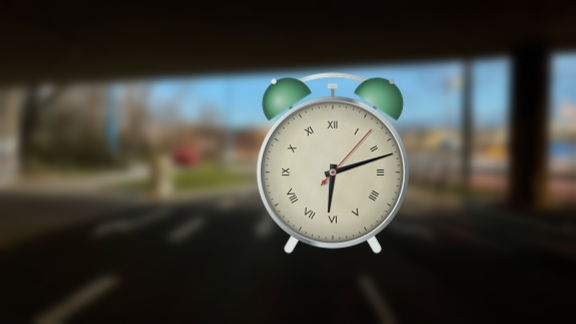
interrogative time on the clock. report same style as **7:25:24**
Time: **6:12:07**
